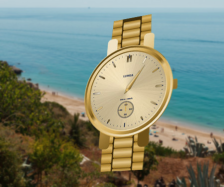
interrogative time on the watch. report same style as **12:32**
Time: **1:06**
